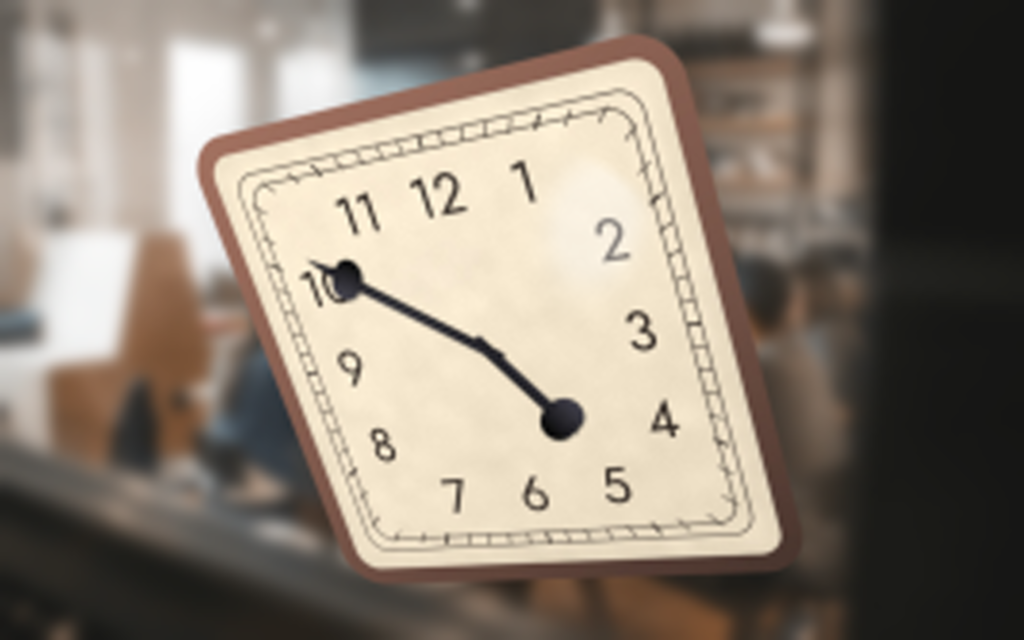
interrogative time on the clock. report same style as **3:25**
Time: **4:51**
